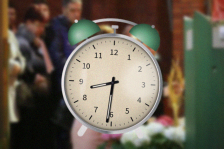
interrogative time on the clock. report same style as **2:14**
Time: **8:31**
